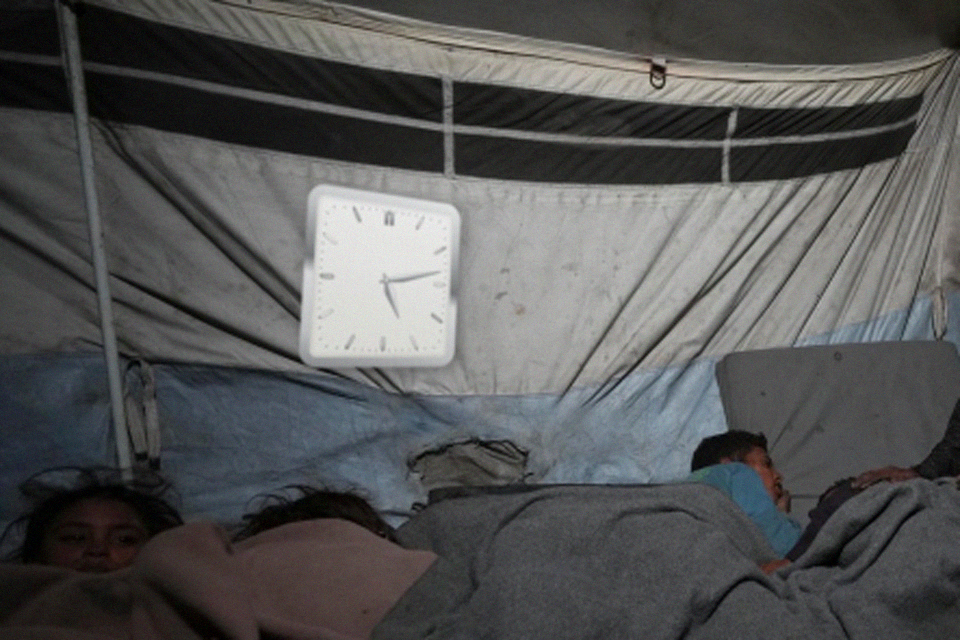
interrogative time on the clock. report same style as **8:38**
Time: **5:13**
